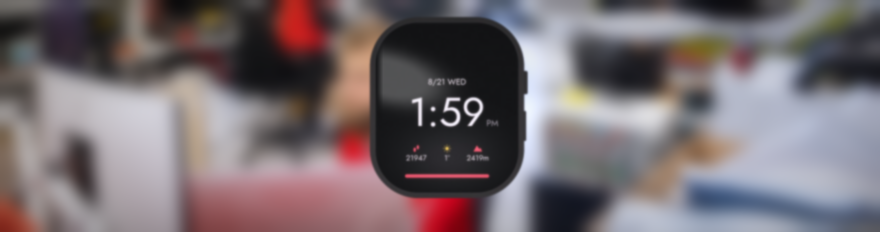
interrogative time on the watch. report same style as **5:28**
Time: **1:59**
